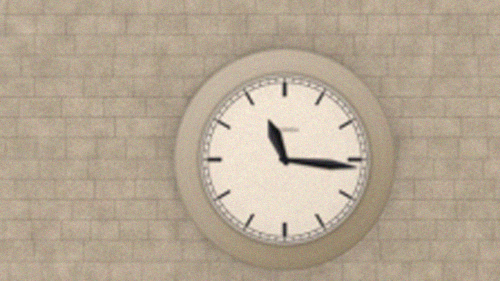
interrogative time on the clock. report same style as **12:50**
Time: **11:16**
